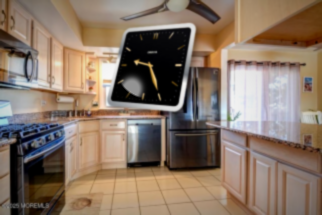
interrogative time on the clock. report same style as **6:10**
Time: **9:25**
